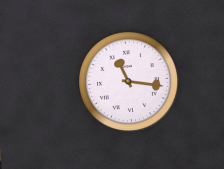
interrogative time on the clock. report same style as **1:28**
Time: **11:17**
